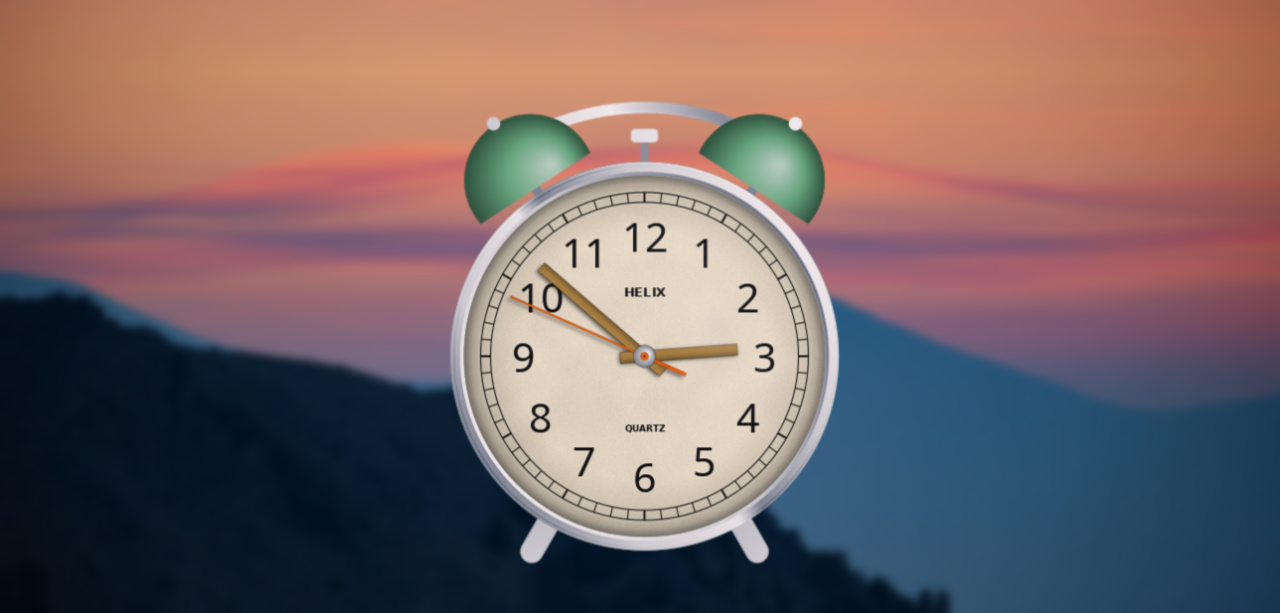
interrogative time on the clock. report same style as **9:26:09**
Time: **2:51:49**
